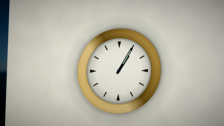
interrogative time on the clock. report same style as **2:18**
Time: **1:05**
